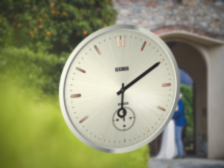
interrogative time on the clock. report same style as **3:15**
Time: **6:10**
